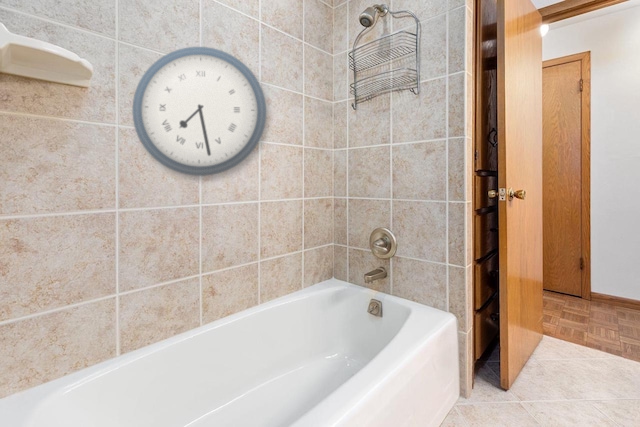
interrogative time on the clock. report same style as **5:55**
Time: **7:28**
